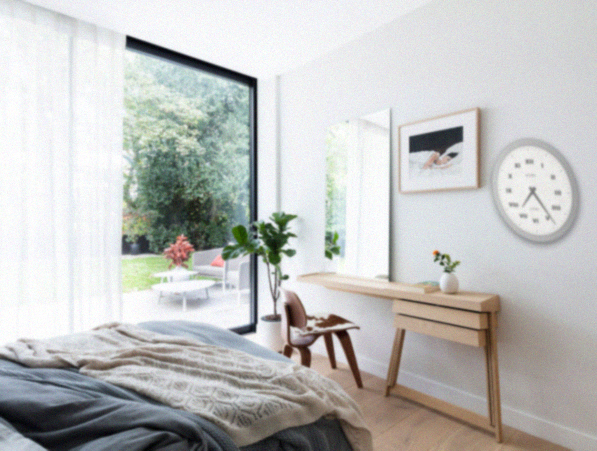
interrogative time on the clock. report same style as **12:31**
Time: **7:24**
